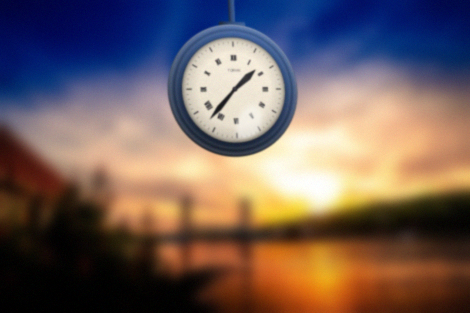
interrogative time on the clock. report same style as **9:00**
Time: **1:37**
